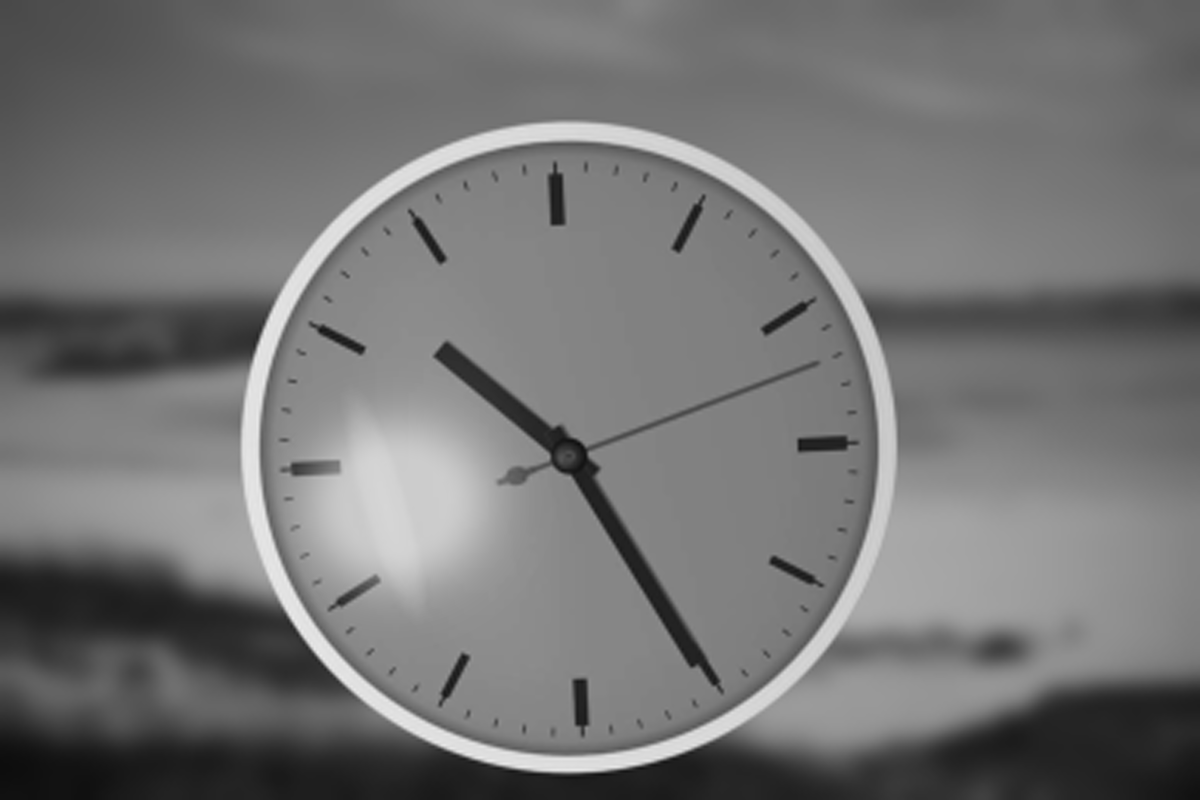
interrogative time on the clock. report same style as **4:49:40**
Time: **10:25:12**
